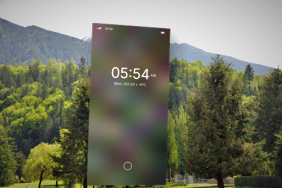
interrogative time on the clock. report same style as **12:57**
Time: **5:54**
